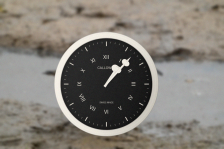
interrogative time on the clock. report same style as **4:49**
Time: **1:07**
